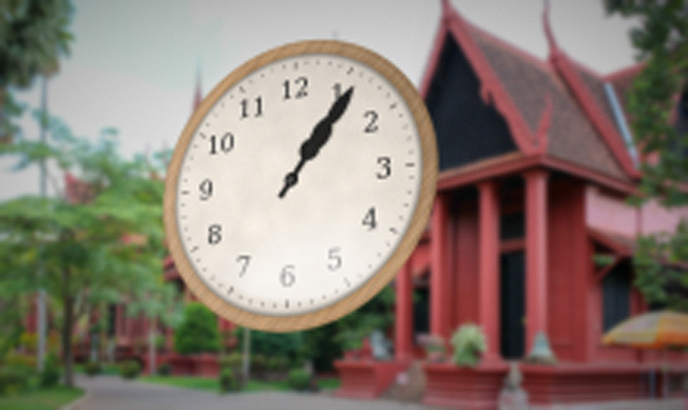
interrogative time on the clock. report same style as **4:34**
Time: **1:06**
